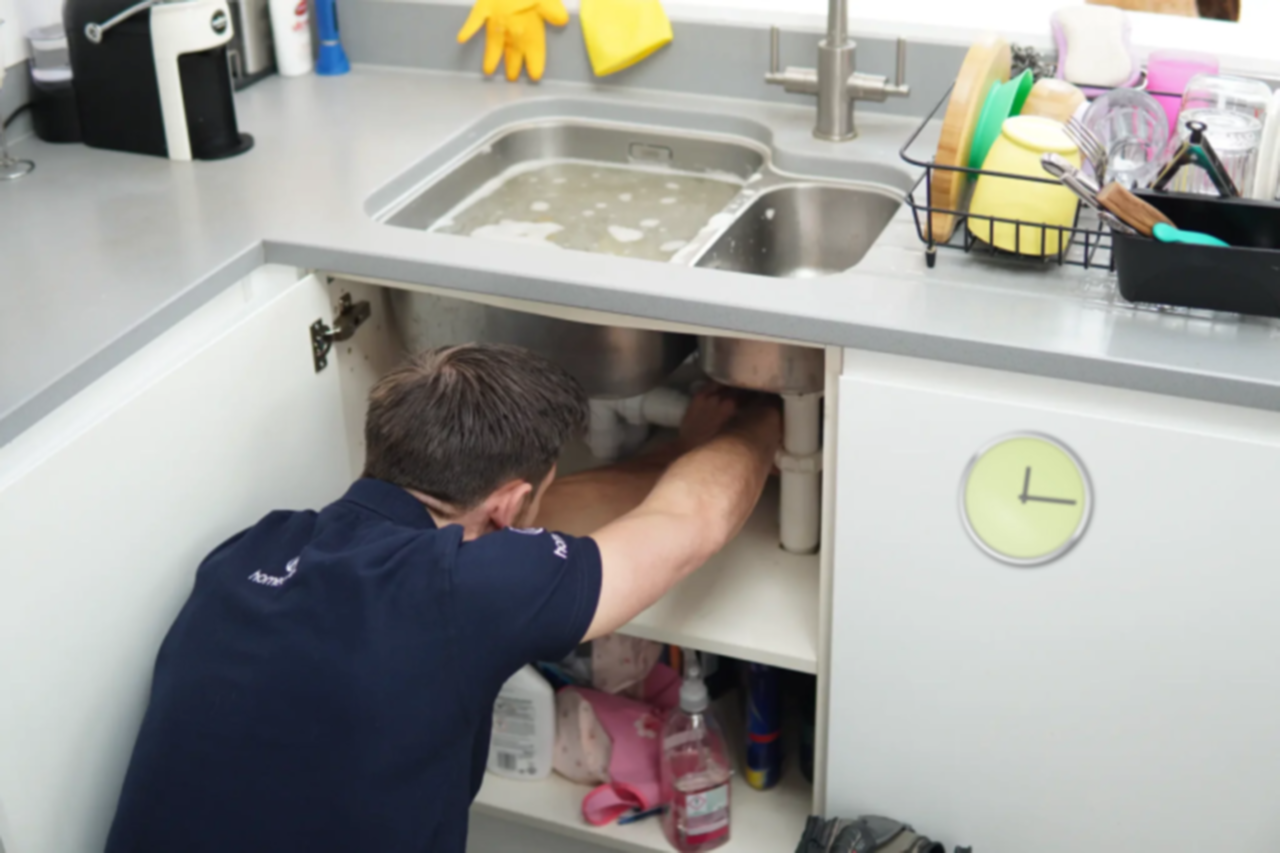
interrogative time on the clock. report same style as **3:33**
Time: **12:16**
